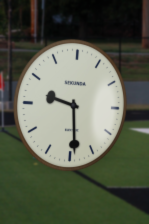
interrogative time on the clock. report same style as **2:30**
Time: **9:29**
